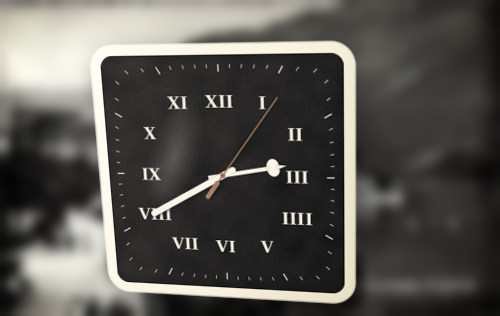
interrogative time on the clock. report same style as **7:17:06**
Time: **2:40:06**
